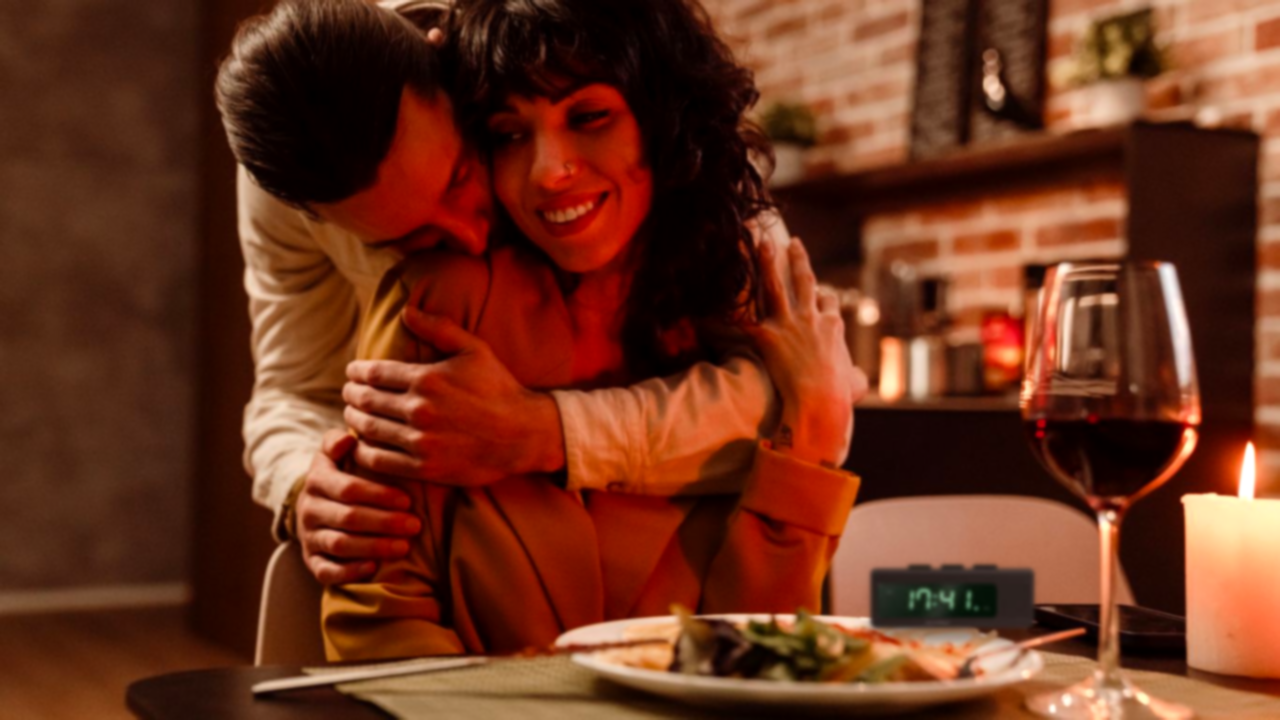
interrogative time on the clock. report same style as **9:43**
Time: **17:41**
